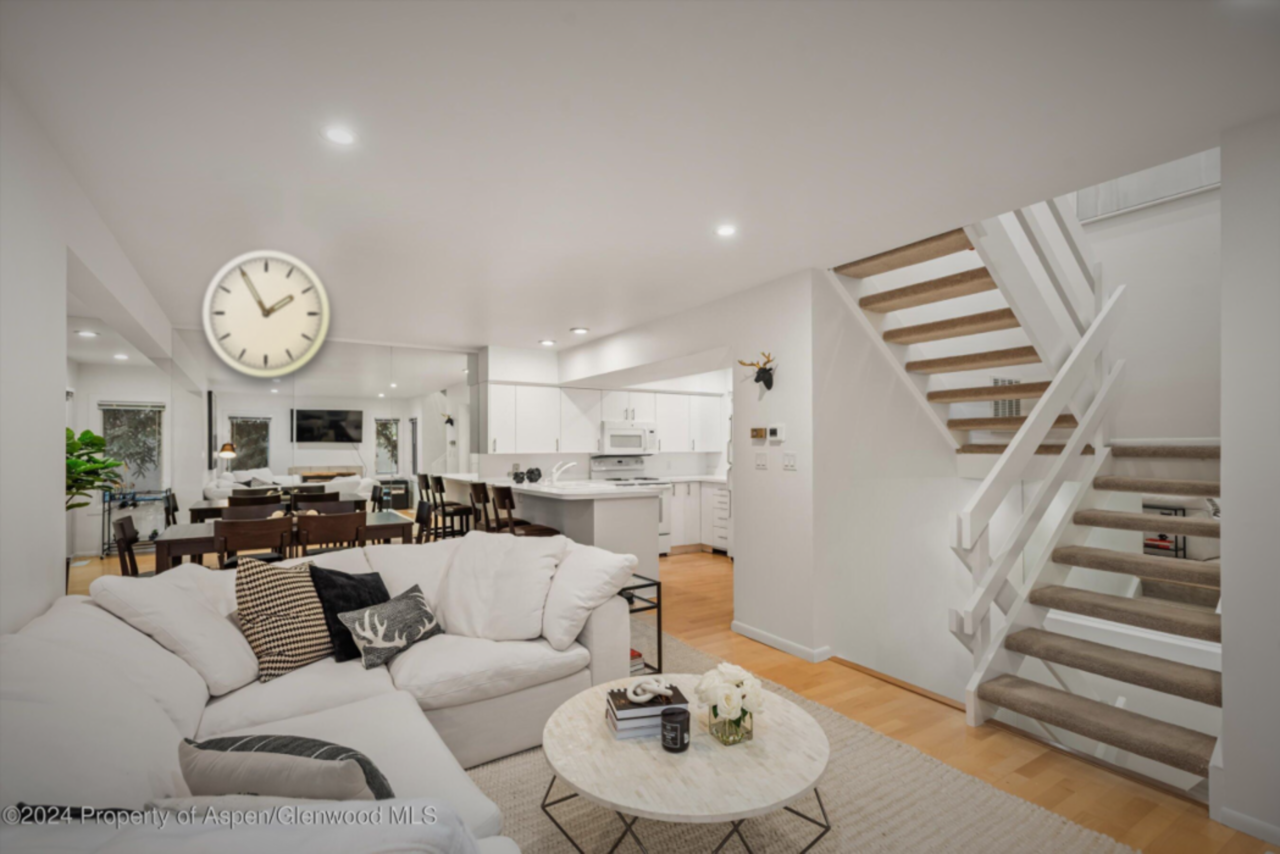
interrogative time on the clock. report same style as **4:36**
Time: **1:55**
